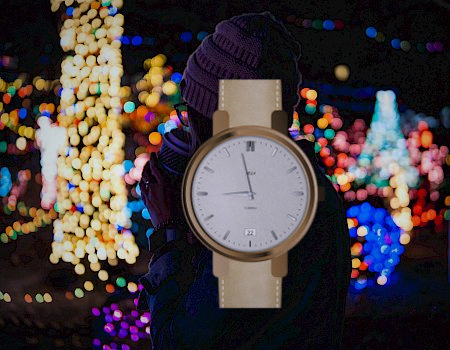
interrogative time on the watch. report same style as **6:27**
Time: **8:58**
